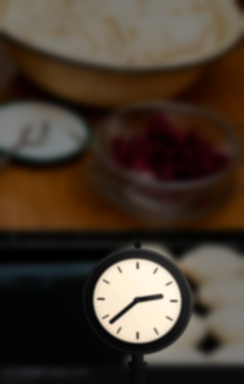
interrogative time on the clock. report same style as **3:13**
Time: **2:38**
